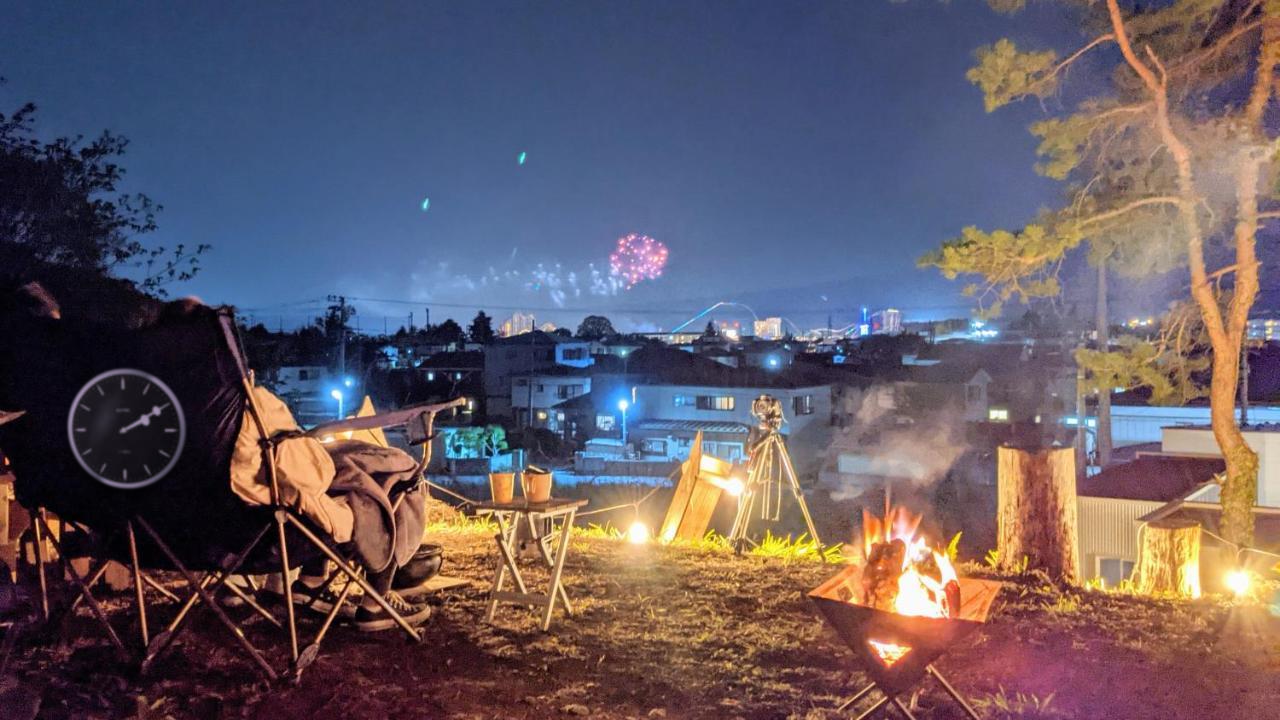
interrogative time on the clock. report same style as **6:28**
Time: **2:10**
